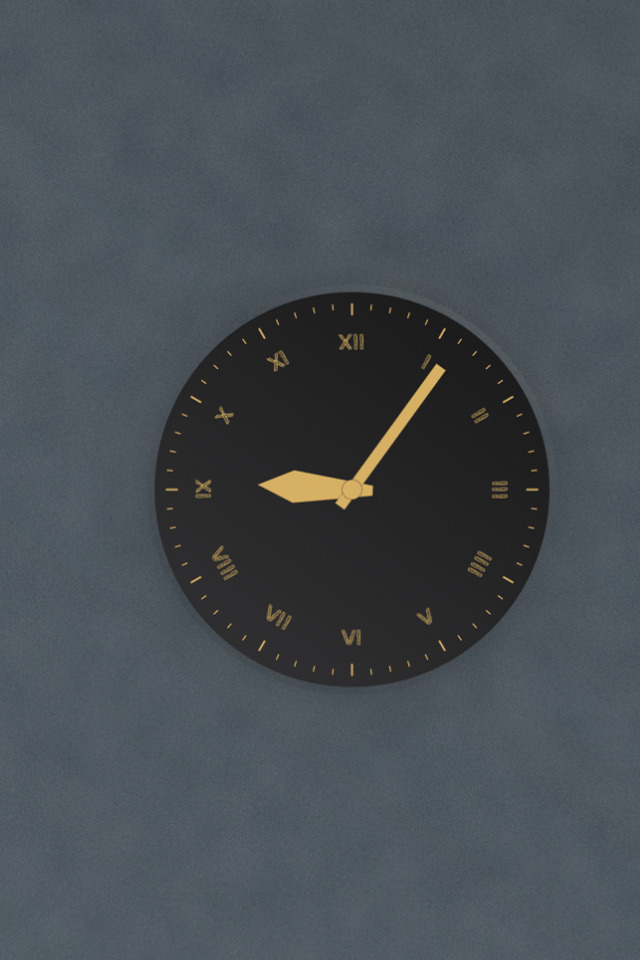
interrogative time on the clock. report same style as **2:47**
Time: **9:06**
